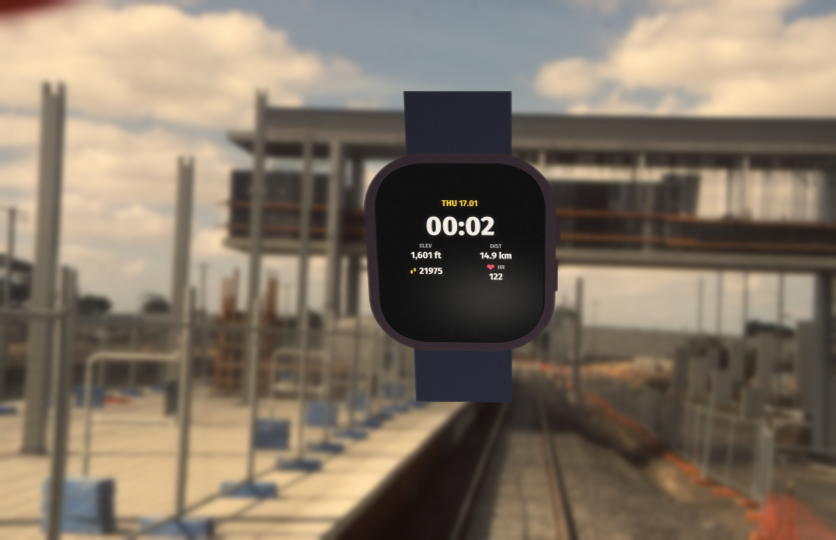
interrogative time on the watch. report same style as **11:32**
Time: **0:02**
